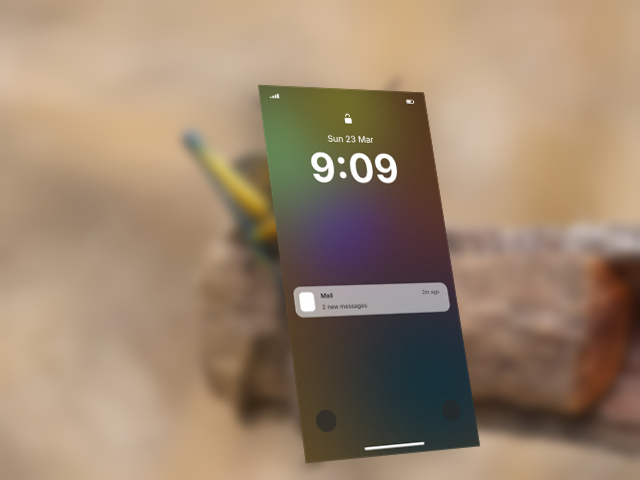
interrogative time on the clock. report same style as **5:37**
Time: **9:09**
